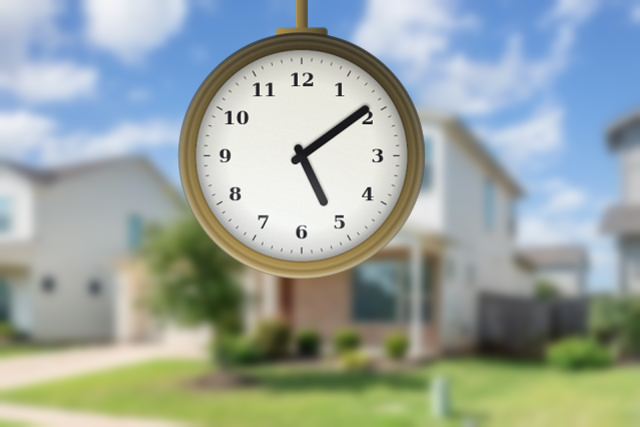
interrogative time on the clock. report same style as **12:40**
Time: **5:09**
